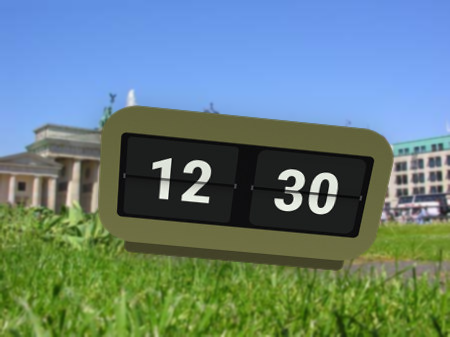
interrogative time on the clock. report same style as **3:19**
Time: **12:30**
